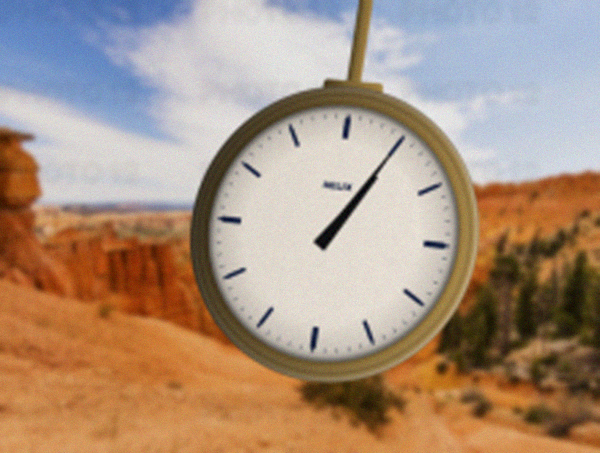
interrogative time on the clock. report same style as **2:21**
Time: **1:05**
